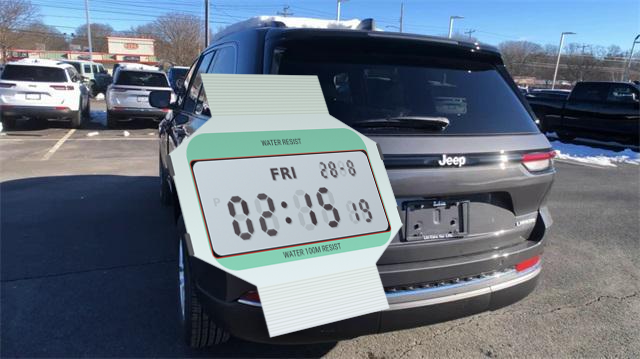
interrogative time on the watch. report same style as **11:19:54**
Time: **2:15:19**
